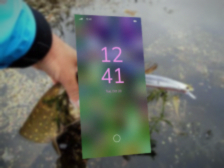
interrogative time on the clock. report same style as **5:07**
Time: **12:41**
